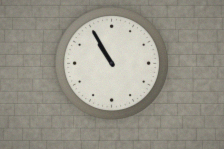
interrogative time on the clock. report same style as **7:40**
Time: **10:55**
